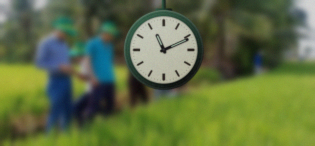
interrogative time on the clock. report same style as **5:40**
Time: **11:11**
